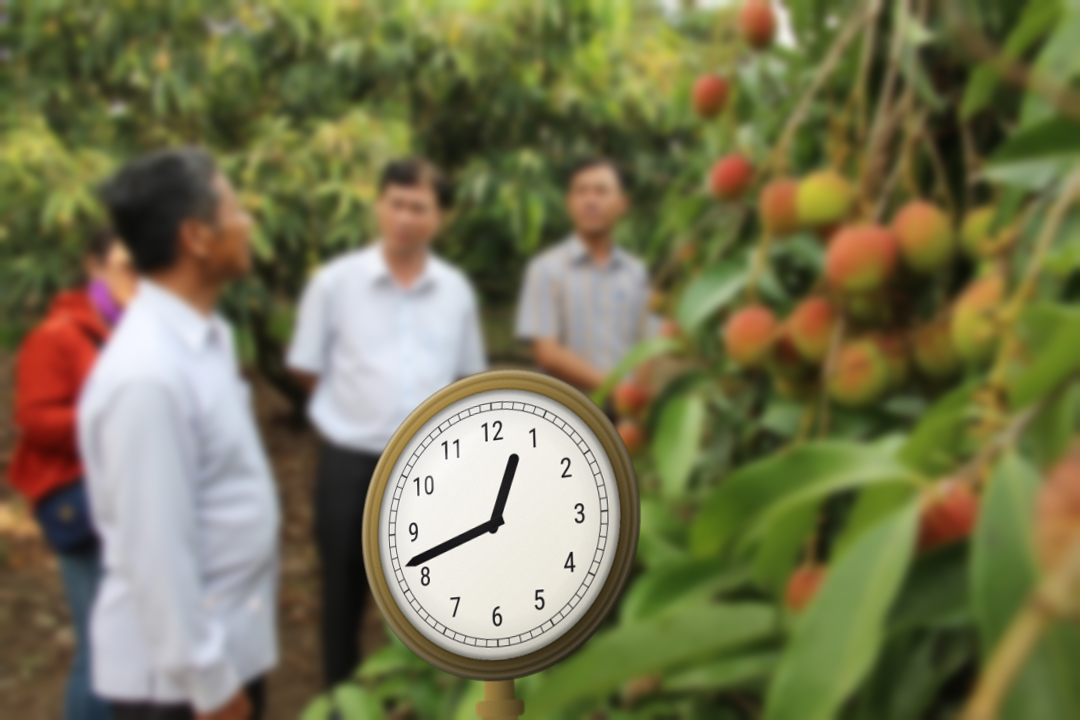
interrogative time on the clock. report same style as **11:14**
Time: **12:42**
